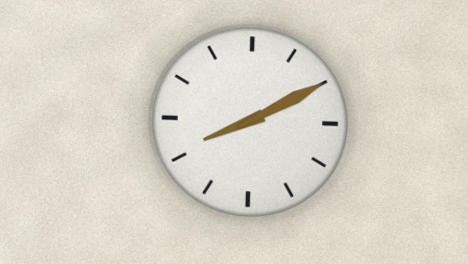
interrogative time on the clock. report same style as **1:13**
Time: **8:10**
